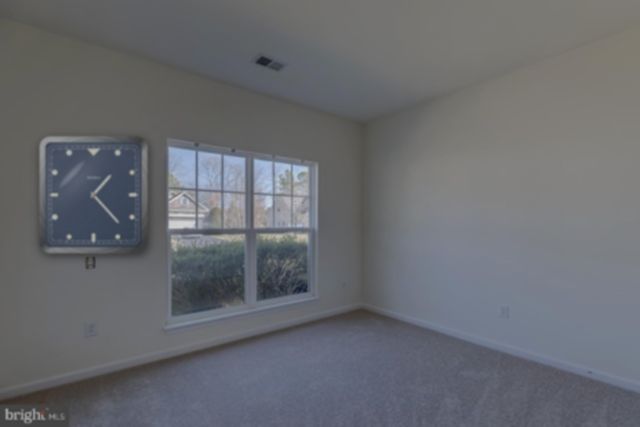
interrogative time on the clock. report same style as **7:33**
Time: **1:23**
